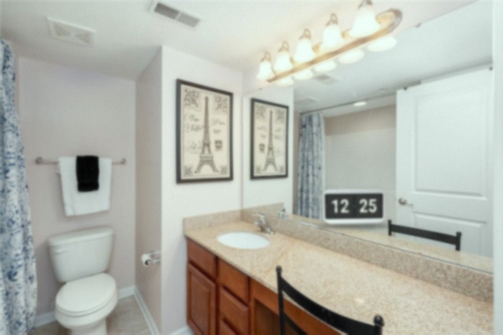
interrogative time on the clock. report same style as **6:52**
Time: **12:25**
